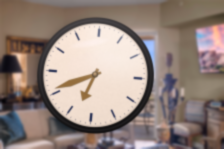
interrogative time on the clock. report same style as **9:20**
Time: **6:41**
